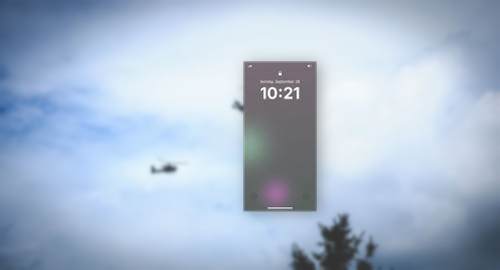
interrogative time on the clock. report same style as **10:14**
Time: **10:21**
